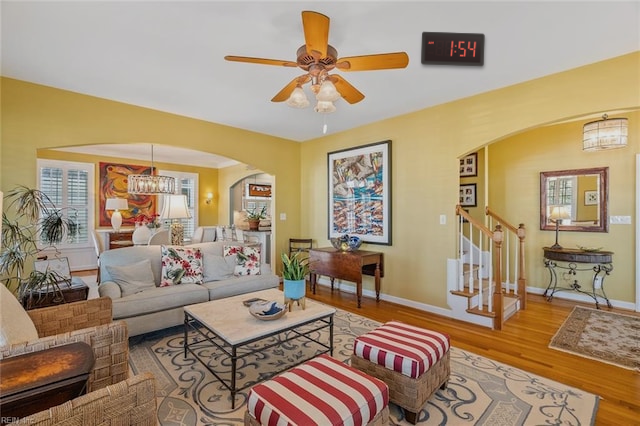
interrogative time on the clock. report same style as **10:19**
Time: **1:54**
